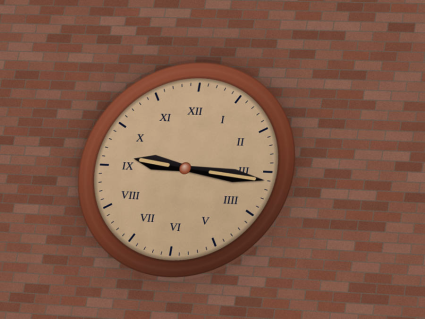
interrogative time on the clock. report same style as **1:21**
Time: **9:16**
